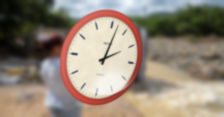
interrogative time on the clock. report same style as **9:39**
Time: **2:02**
